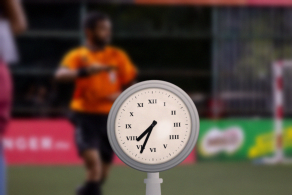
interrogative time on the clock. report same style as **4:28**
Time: **7:34**
